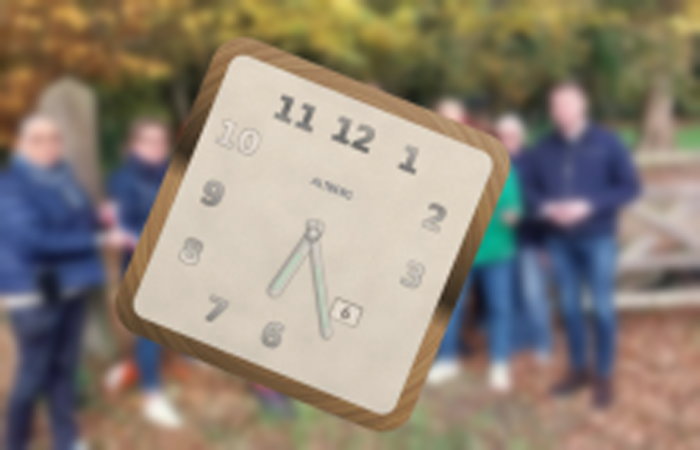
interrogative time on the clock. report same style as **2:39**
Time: **6:25**
